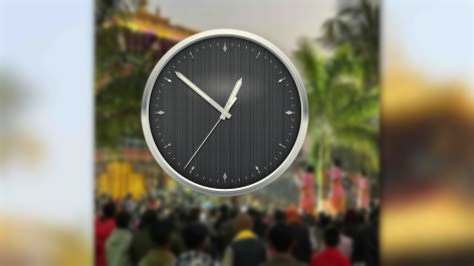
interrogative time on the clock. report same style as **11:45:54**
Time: **12:51:36**
